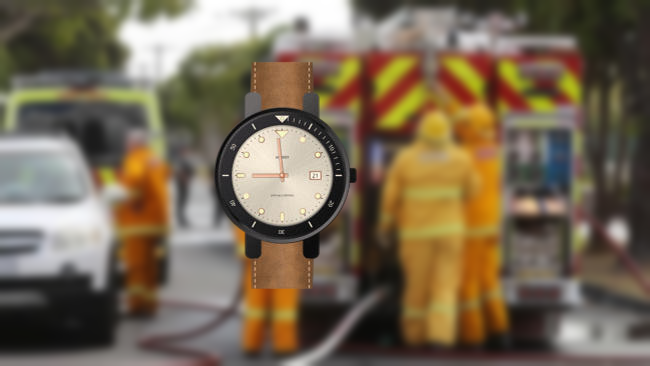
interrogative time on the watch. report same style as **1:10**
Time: **8:59**
